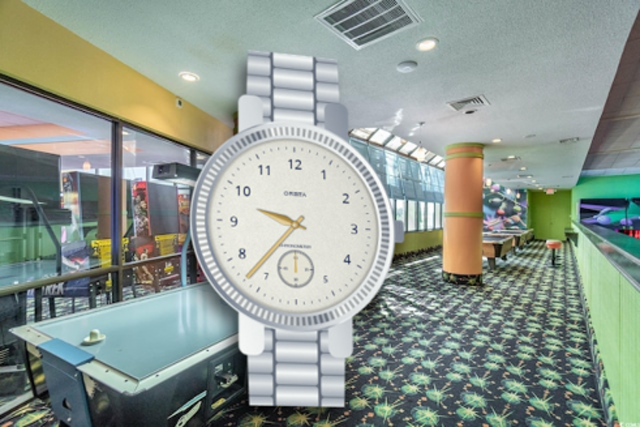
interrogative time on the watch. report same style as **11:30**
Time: **9:37**
